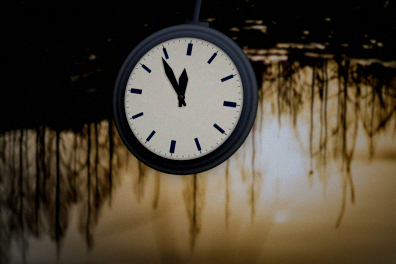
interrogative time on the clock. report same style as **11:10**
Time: **11:54**
